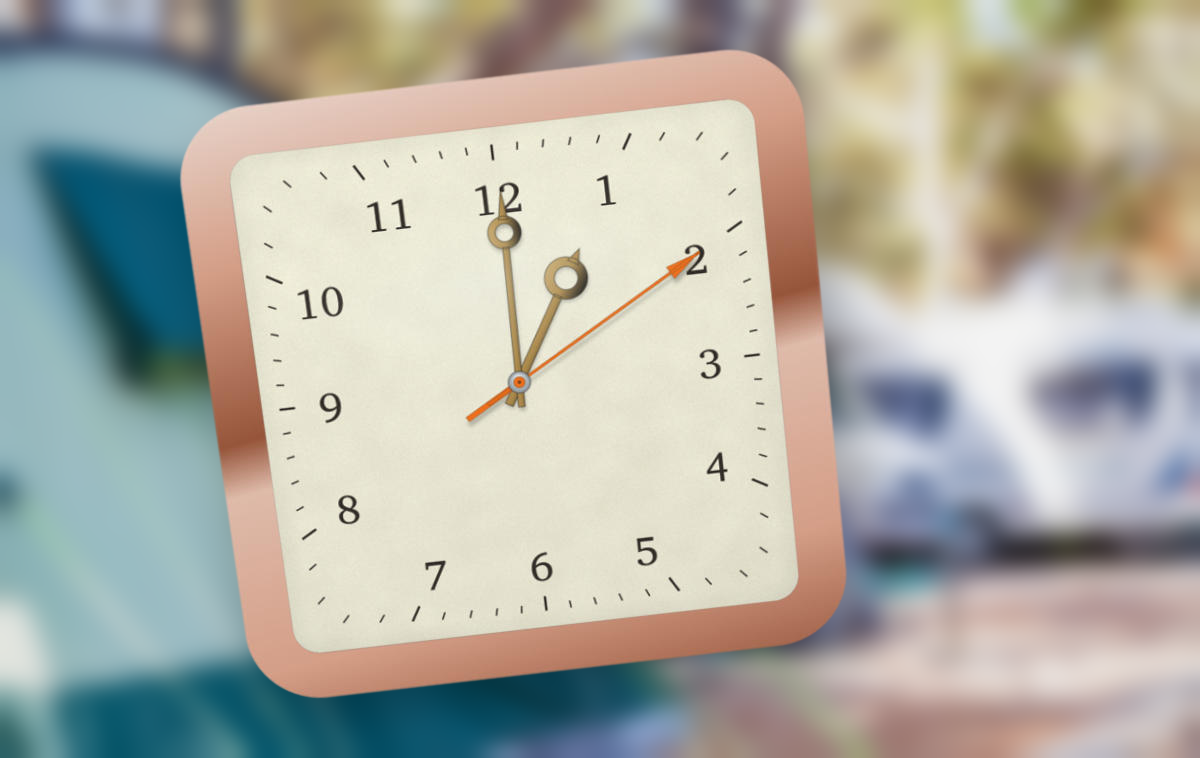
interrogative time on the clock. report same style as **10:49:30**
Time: **1:00:10**
